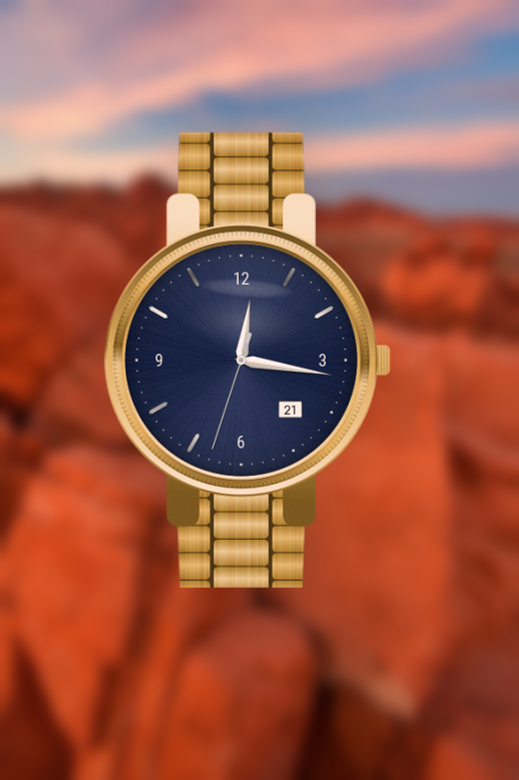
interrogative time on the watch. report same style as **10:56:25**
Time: **12:16:33**
